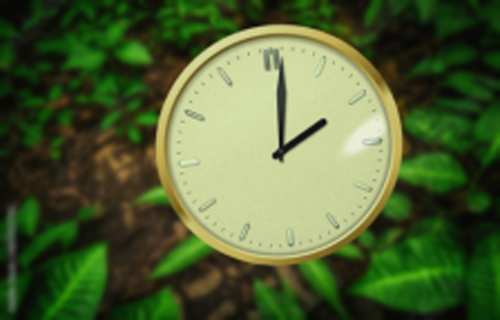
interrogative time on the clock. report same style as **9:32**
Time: **2:01**
